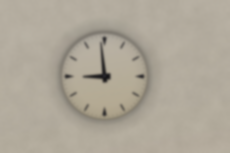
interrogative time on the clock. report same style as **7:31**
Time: **8:59**
